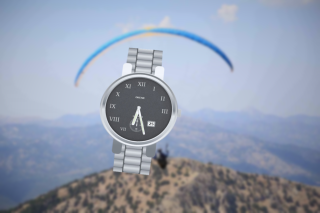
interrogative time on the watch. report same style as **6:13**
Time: **6:27**
